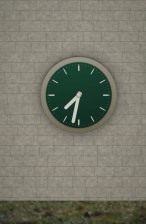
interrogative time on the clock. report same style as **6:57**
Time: **7:32**
